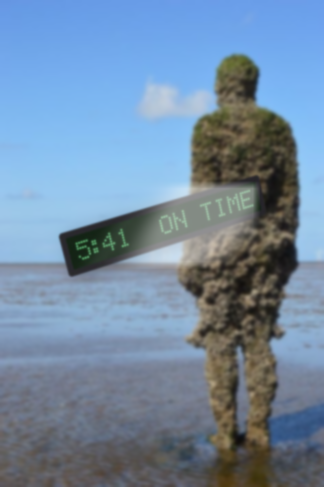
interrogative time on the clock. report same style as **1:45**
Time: **5:41**
